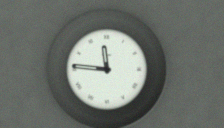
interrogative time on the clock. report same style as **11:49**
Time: **11:46**
